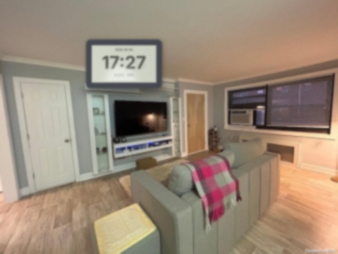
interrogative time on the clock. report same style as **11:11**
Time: **17:27**
